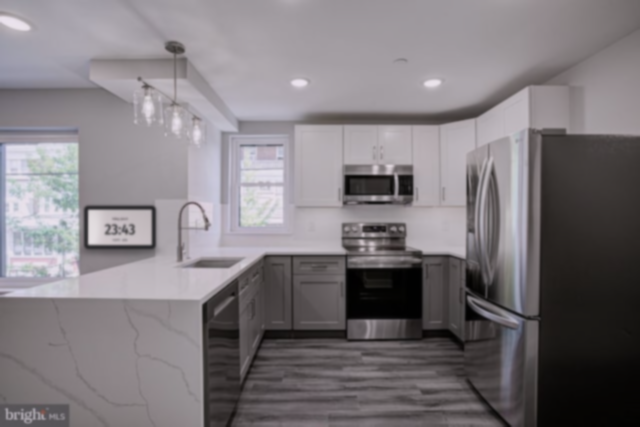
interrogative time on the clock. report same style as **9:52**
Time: **23:43**
